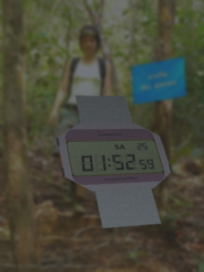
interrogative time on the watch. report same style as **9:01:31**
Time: **1:52:59**
